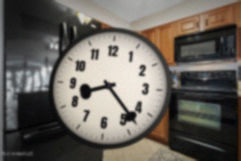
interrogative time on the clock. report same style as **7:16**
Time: **8:23**
